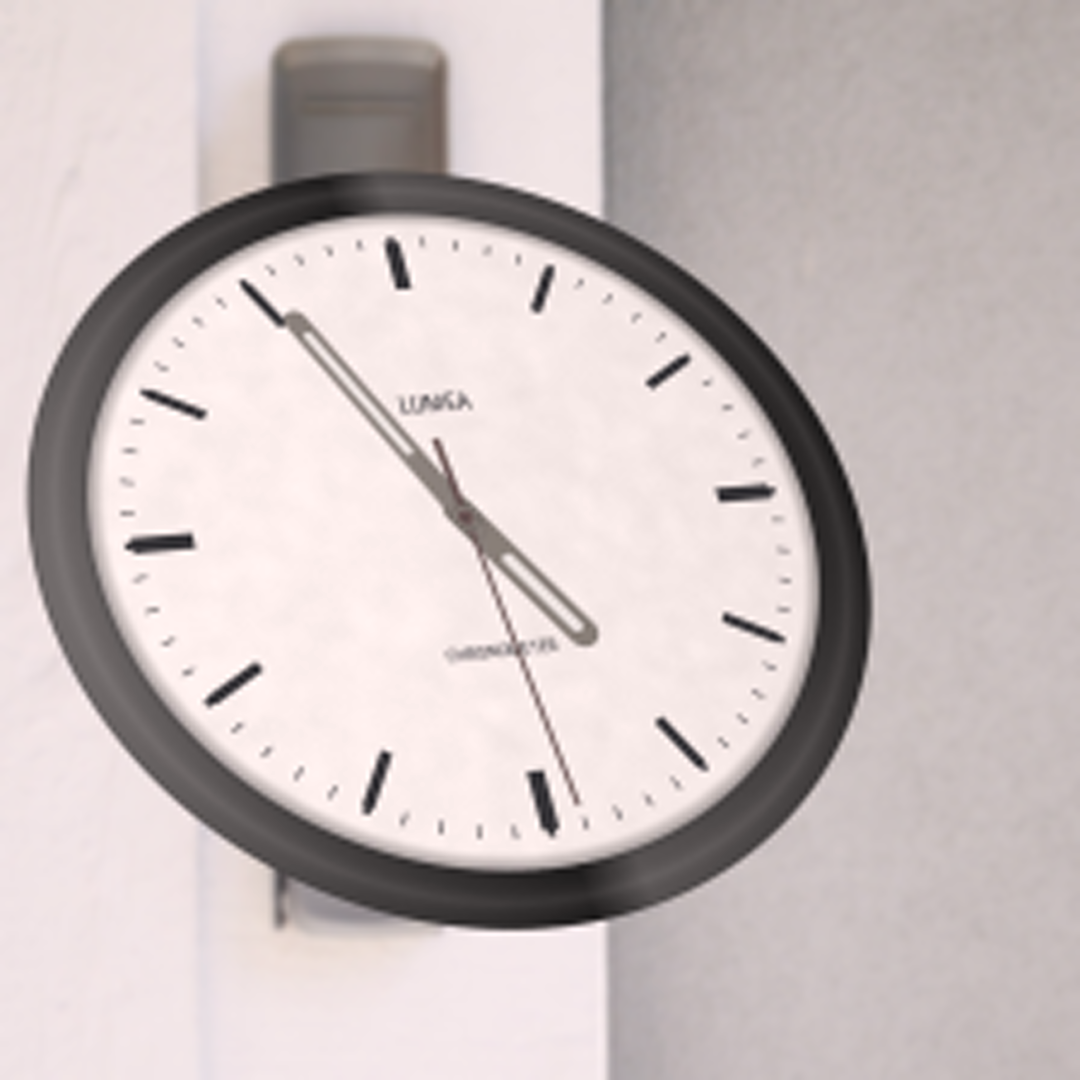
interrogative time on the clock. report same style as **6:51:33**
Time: **4:55:29**
